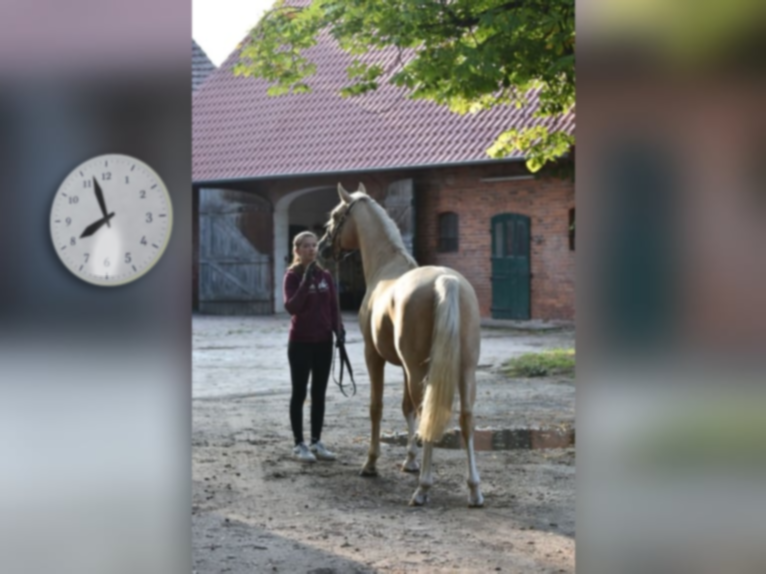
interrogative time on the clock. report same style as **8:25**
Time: **7:57**
